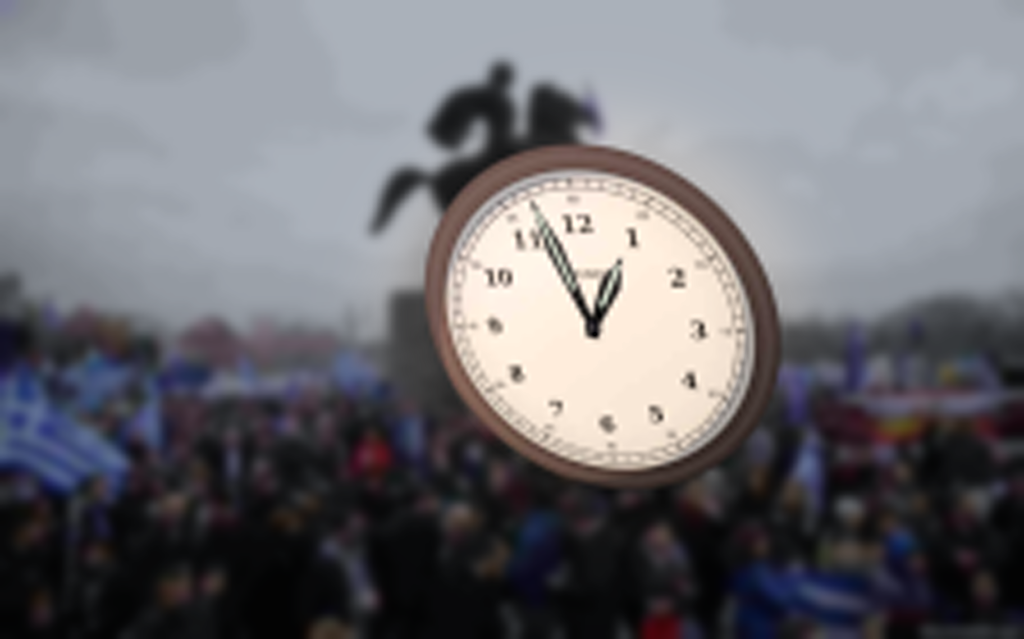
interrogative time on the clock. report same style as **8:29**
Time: **12:57**
